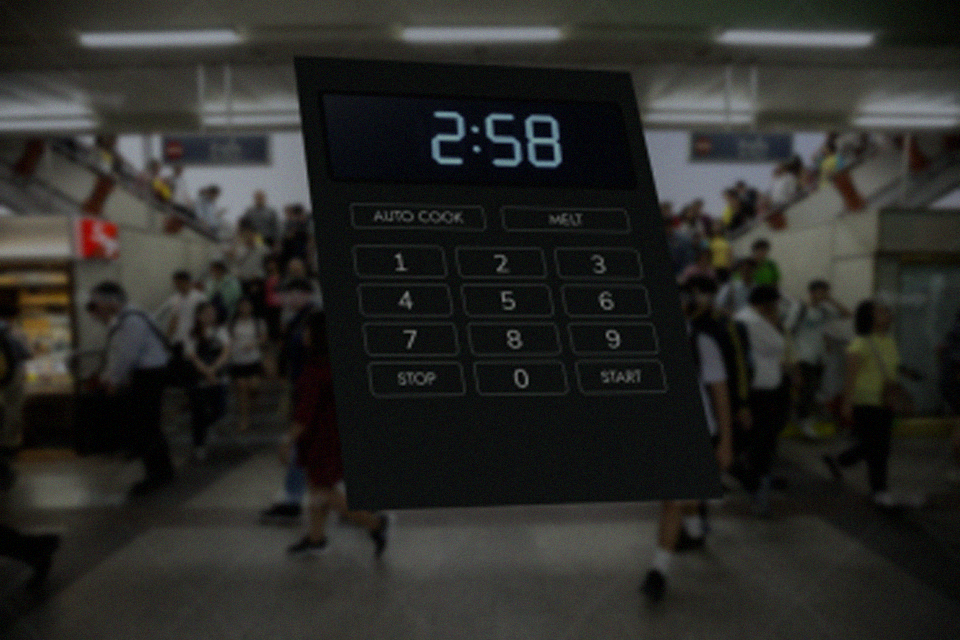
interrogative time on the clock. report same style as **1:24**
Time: **2:58**
